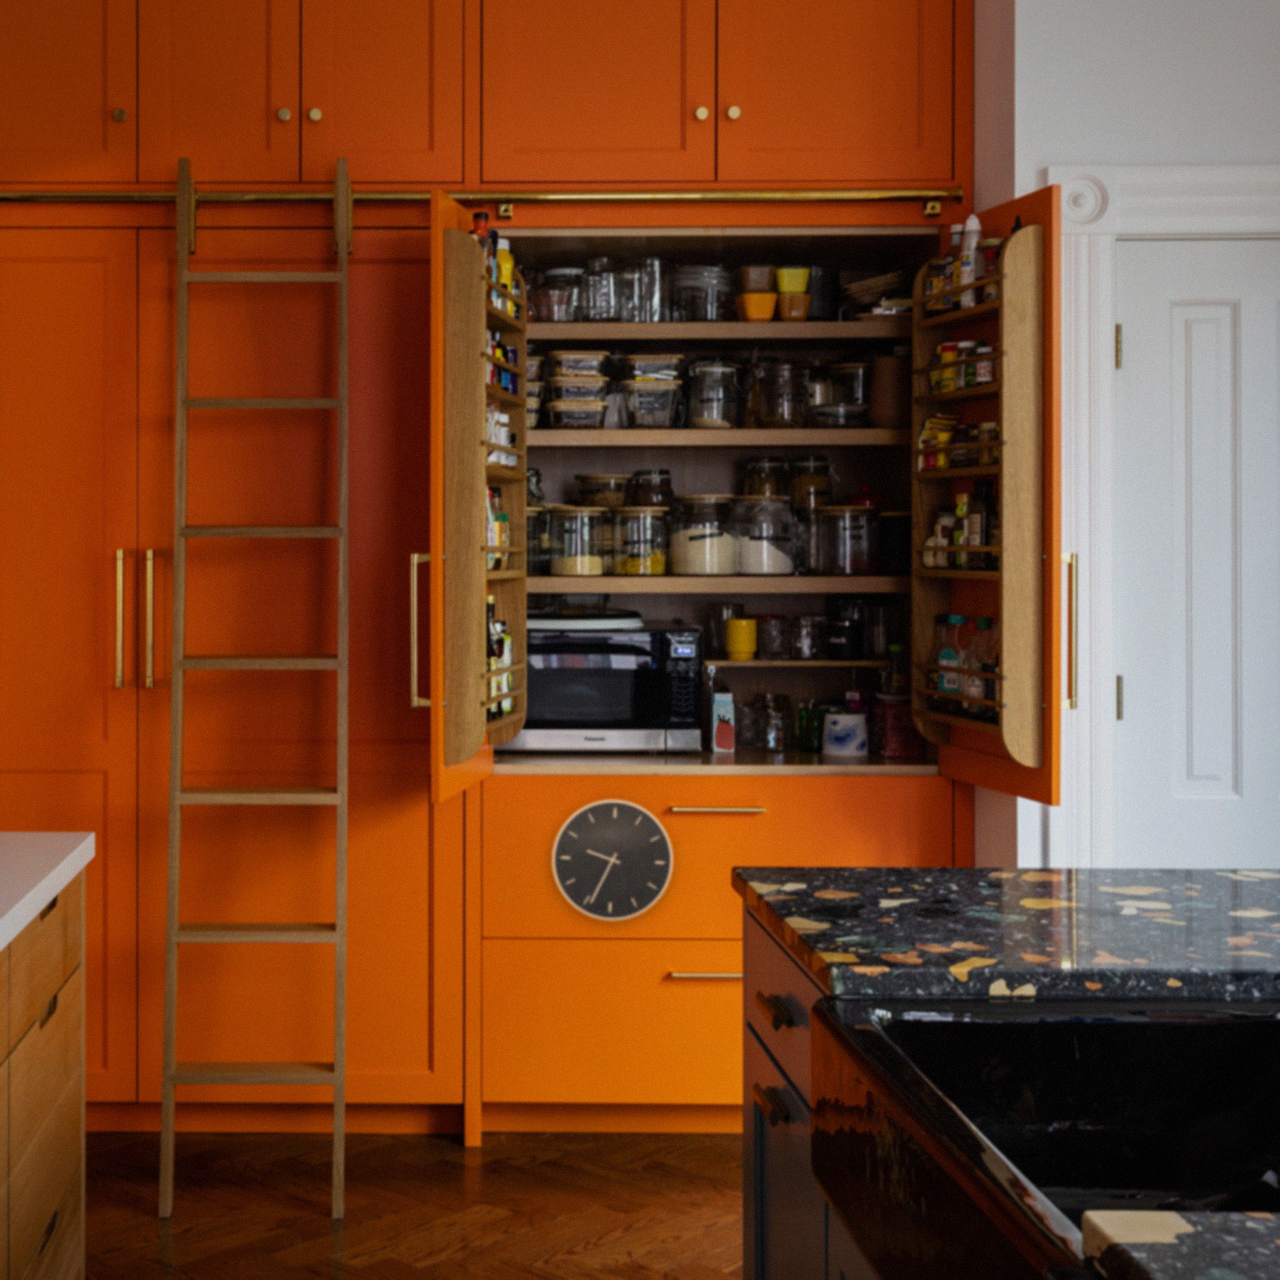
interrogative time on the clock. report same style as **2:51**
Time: **9:34**
